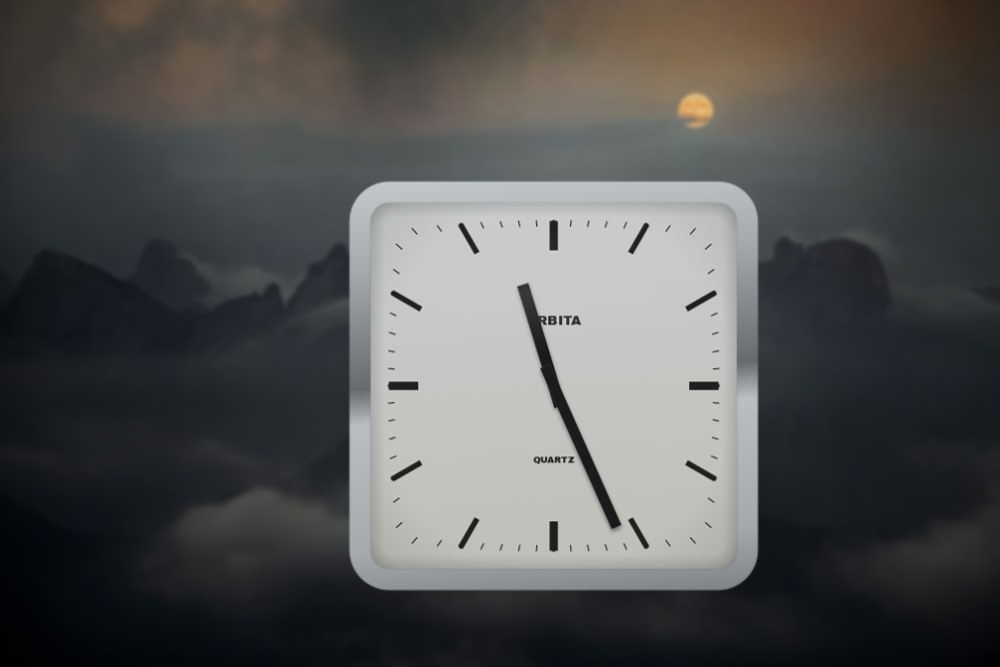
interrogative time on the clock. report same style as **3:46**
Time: **11:26**
